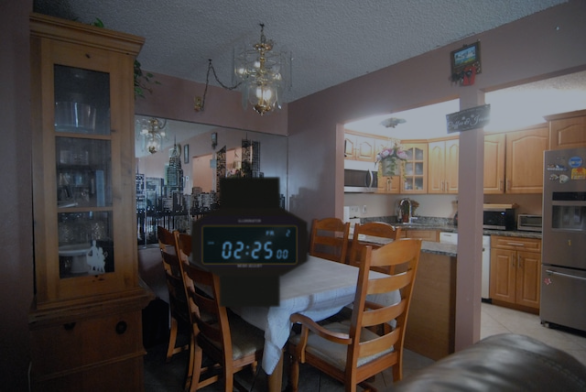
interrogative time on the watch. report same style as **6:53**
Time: **2:25**
